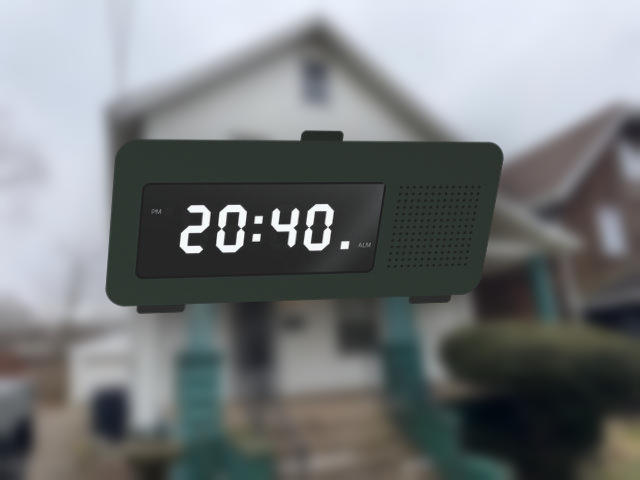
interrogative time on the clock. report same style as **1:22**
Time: **20:40**
